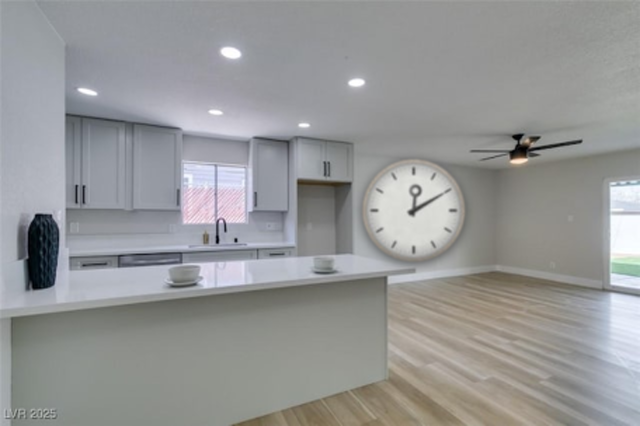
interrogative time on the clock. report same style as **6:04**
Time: **12:10**
